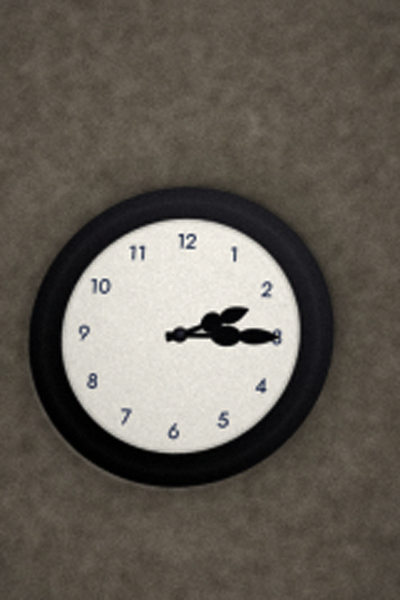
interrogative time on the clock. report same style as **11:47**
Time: **2:15**
